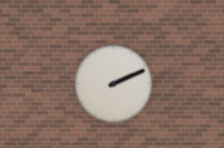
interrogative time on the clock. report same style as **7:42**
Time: **2:11**
